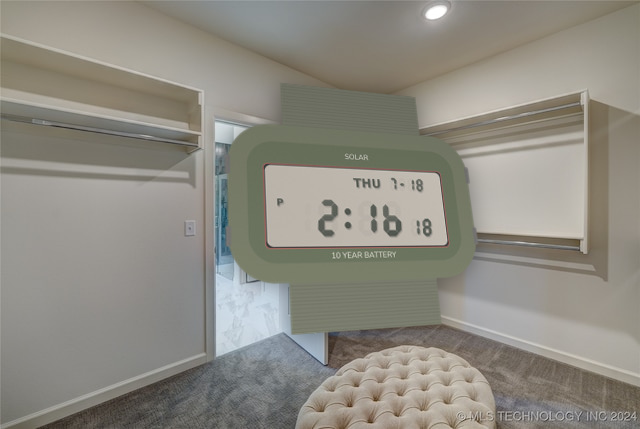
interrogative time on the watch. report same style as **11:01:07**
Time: **2:16:18**
